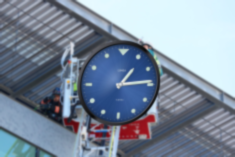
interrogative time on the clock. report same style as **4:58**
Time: **1:14**
